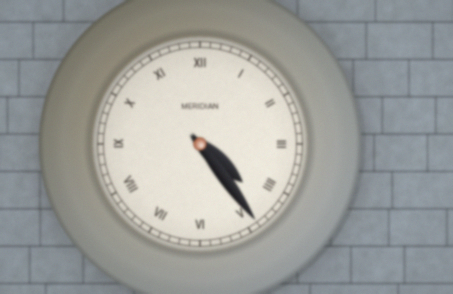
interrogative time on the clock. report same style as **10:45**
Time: **4:24**
